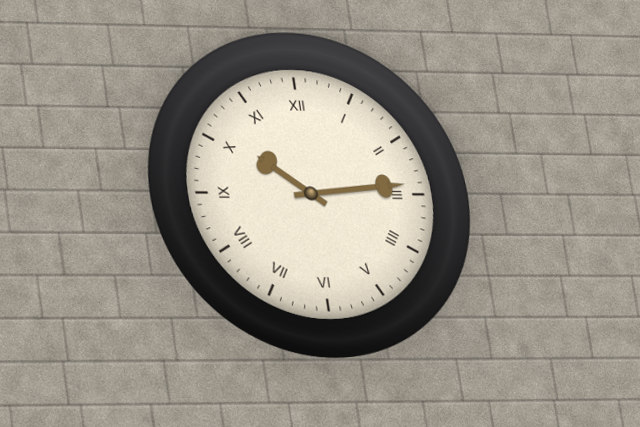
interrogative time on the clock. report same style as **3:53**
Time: **10:14**
